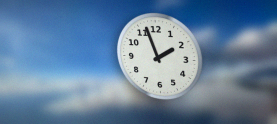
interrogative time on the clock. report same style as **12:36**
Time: **1:57**
